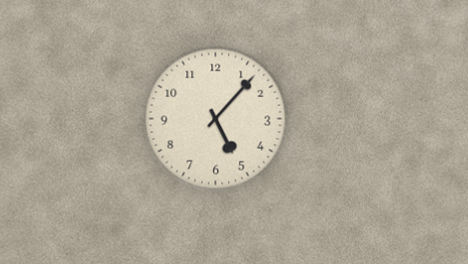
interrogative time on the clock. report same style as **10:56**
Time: **5:07**
